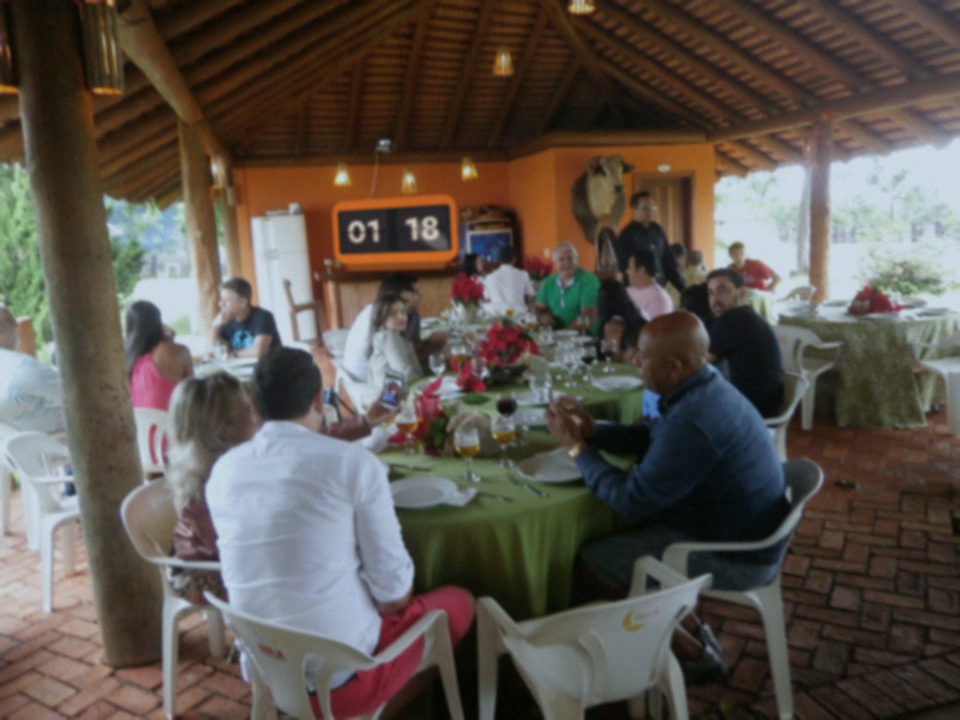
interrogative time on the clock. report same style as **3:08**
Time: **1:18**
